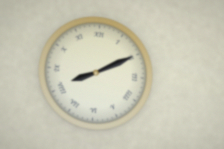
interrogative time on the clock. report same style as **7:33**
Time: **8:10**
